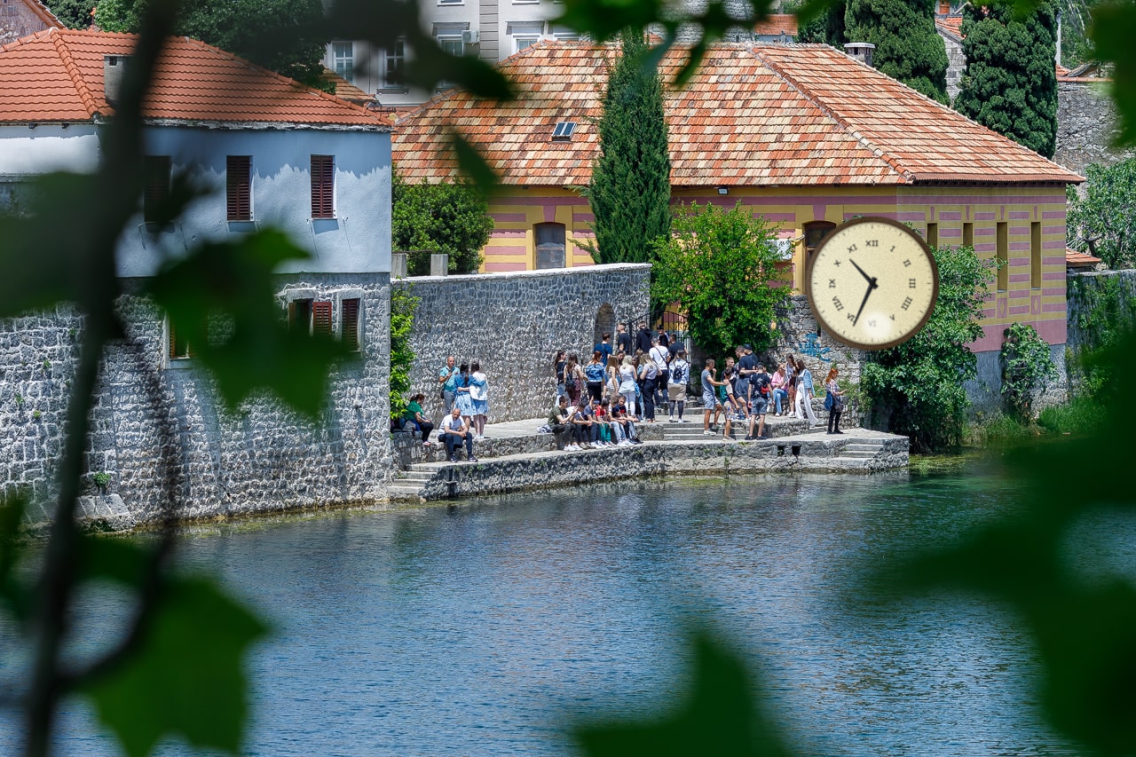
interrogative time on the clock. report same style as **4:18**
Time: **10:34**
